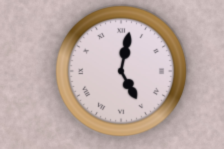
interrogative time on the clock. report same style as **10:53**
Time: **5:02**
